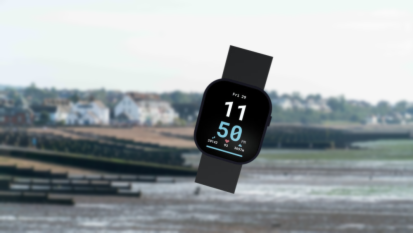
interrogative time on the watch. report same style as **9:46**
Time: **11:50**
